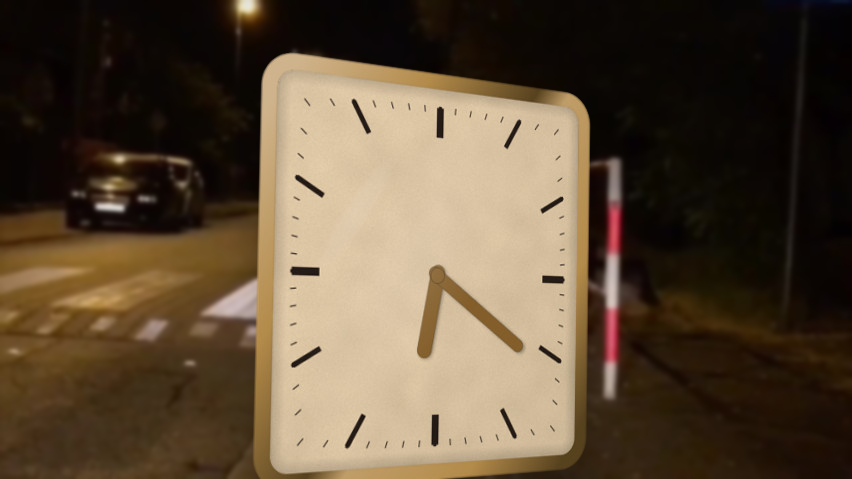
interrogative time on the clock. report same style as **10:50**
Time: **6:21**
